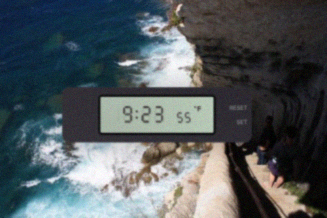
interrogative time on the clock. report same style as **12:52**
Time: **9:23**
